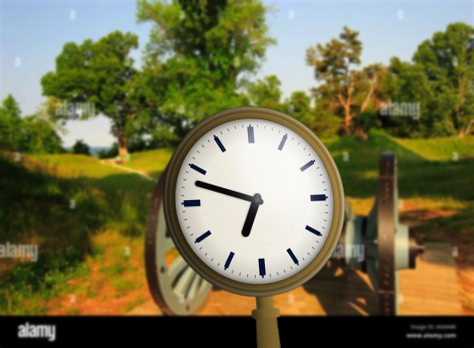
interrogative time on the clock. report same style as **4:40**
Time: **6:48**
